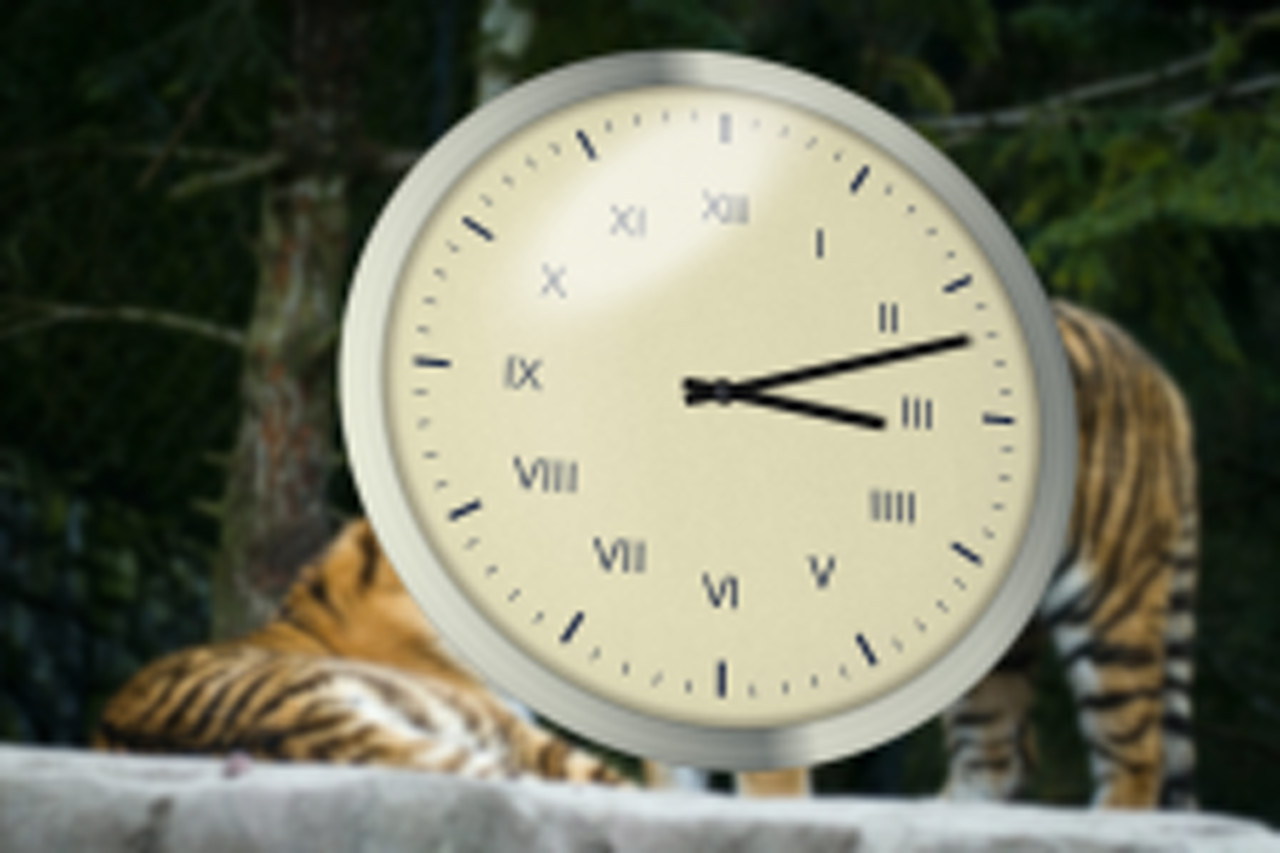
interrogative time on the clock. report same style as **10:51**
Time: **3:12**
